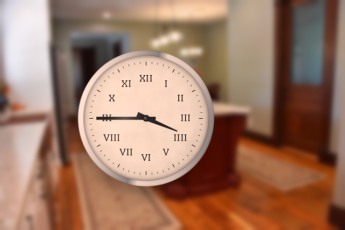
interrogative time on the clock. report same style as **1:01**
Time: **3:45**
